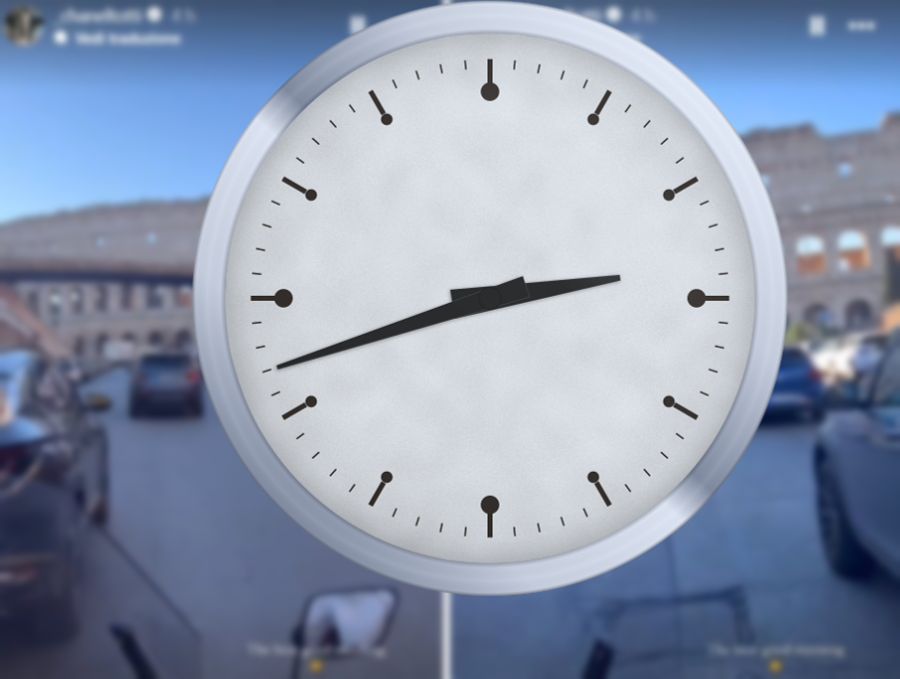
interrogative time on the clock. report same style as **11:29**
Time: **2:42**
